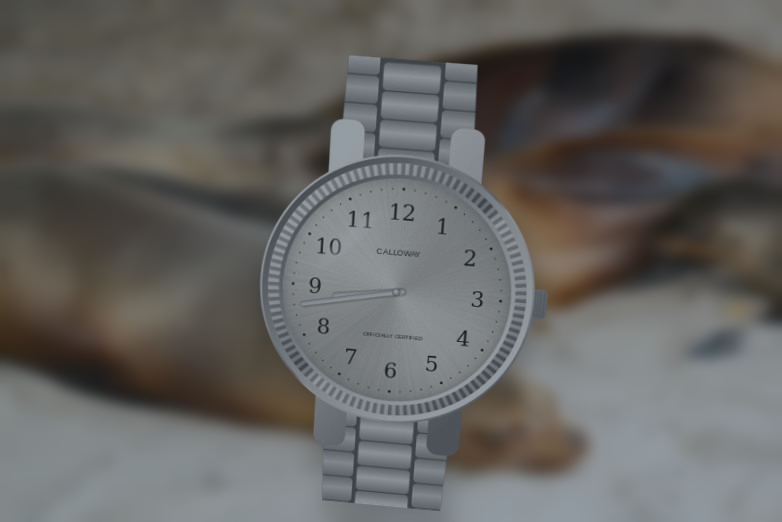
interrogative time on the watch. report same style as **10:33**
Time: **8:43**
